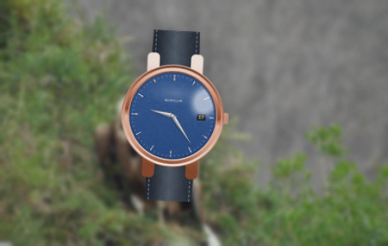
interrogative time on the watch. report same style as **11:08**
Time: **9:24**
